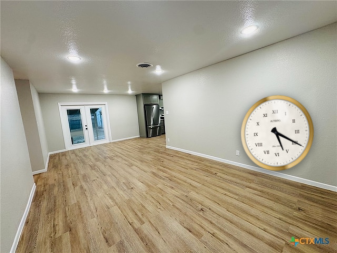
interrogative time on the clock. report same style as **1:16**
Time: **5:20**
